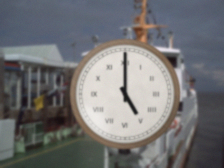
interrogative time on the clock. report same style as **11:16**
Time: **5:00**
